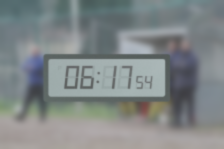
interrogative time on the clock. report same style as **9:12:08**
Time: **6:17:54**
